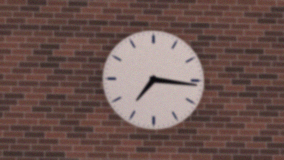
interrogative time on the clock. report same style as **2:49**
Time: **7:16**
